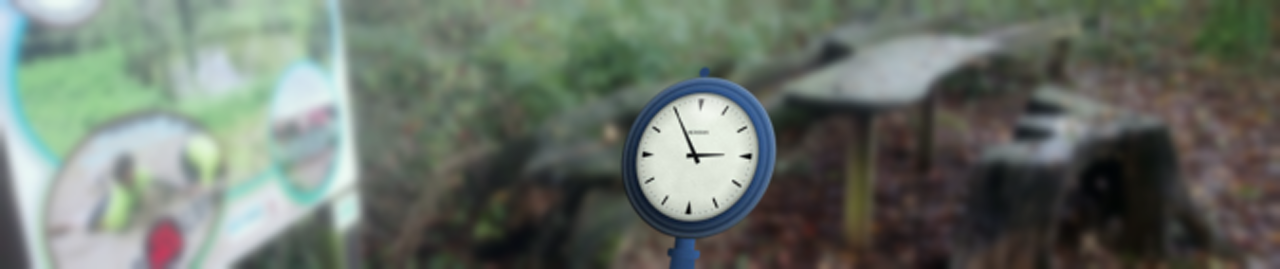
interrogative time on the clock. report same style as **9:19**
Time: **2:55**
